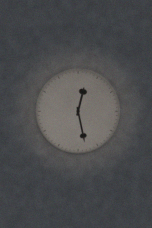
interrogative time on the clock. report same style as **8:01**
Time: **12:28**
